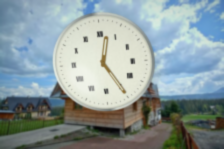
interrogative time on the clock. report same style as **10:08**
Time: **12:25**
